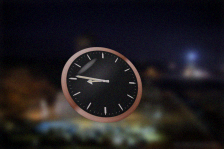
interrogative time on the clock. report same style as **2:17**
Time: **8:46**
